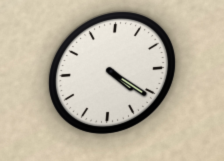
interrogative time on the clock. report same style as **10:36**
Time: **4:21**
